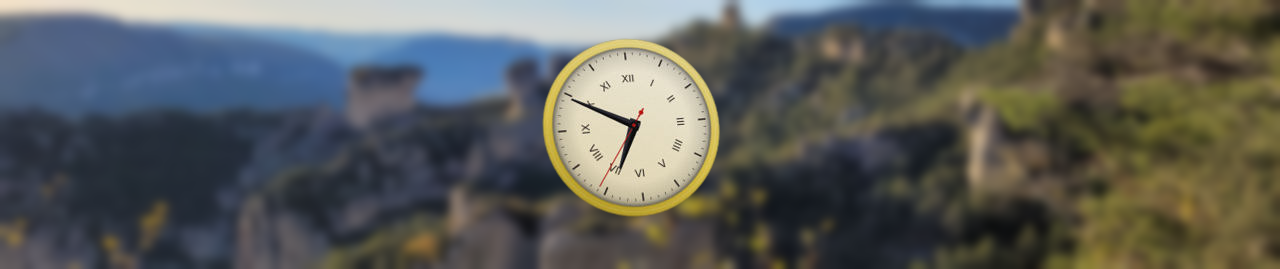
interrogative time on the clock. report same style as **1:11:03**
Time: **6:49:36**
